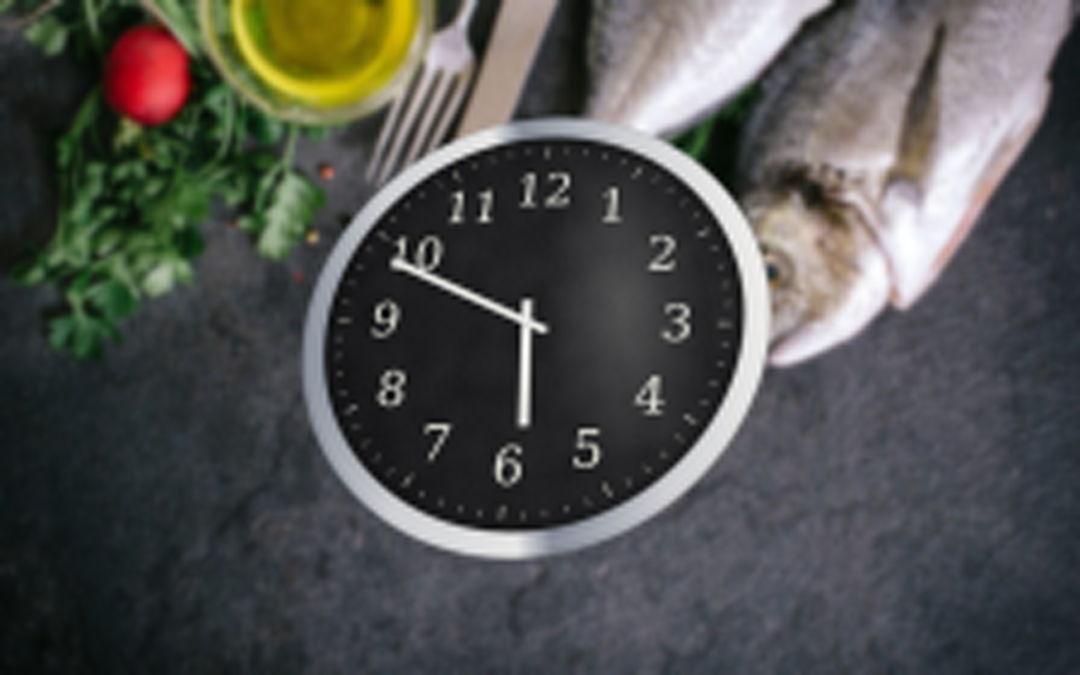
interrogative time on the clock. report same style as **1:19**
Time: **5:49**
